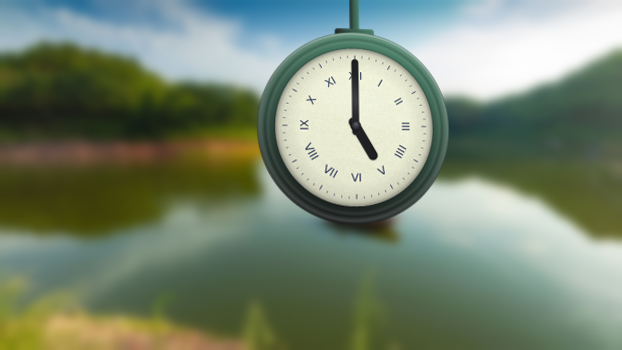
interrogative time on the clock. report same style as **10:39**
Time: **5:00**
